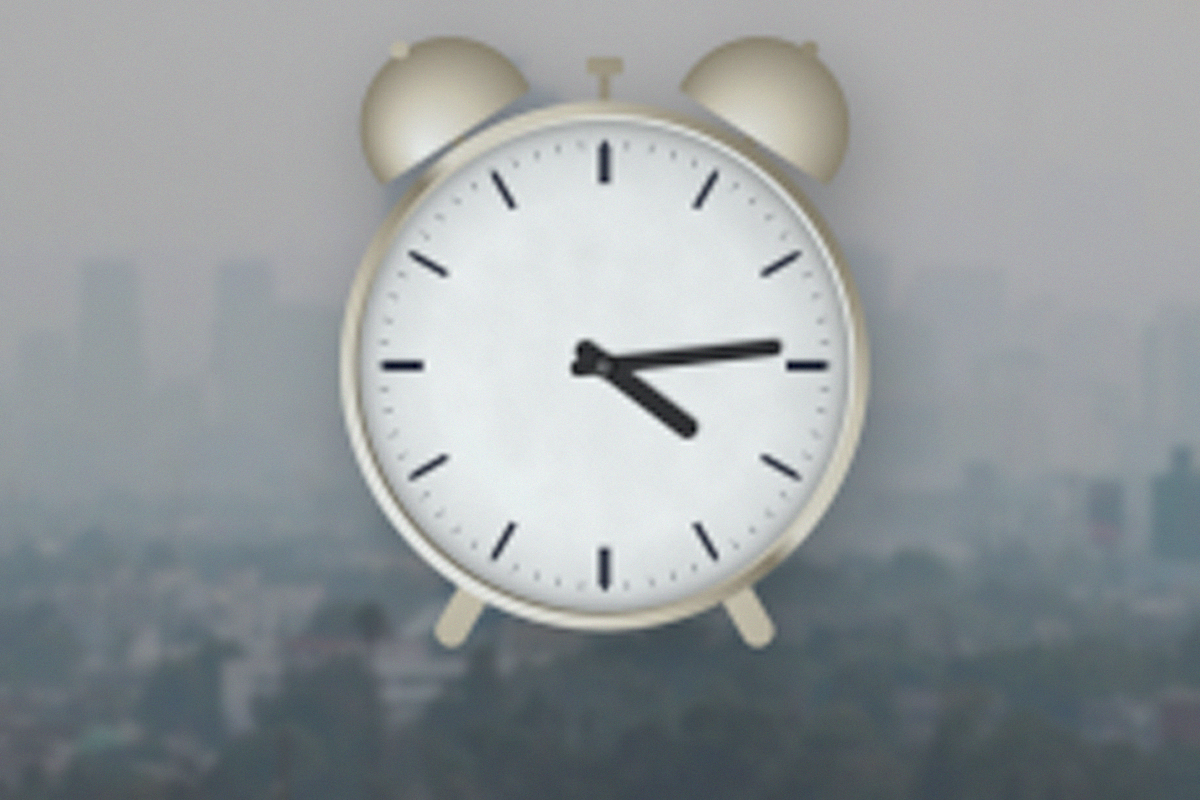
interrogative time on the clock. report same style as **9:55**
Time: **4:14**
